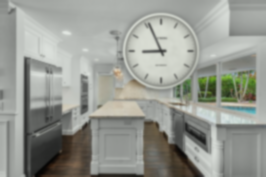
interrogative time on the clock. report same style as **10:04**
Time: **8:56**
